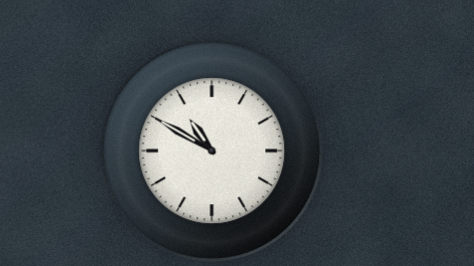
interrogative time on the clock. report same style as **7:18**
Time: **10:50**
